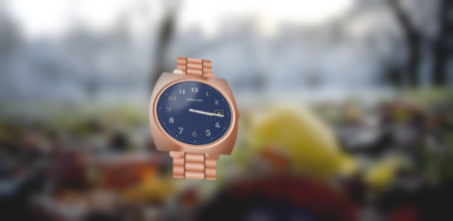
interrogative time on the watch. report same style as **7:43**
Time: **3:16**
